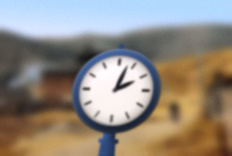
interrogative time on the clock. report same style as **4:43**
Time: **2:03**
